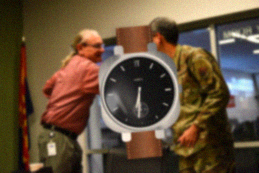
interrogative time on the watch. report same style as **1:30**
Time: **6:31**
